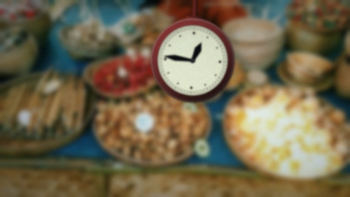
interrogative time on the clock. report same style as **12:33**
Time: **12:46**
